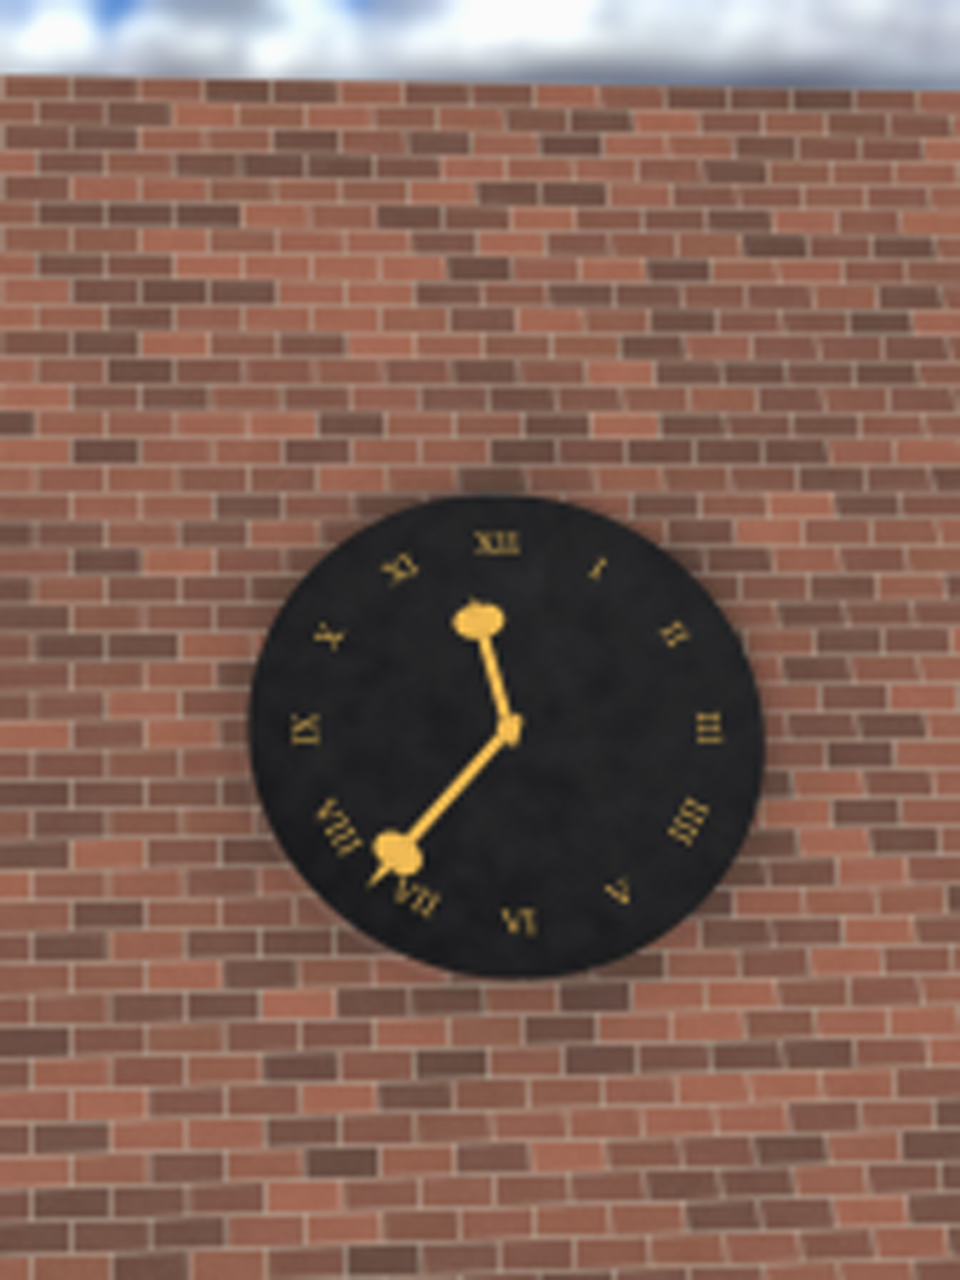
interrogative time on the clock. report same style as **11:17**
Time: **11:37**
